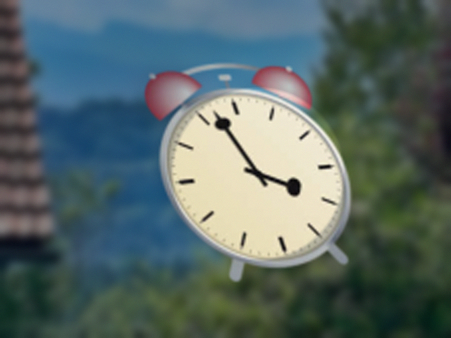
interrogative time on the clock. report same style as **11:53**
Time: **3:57**
